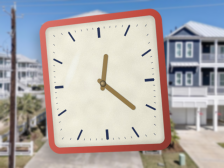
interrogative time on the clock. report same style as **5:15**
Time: **12:22**
